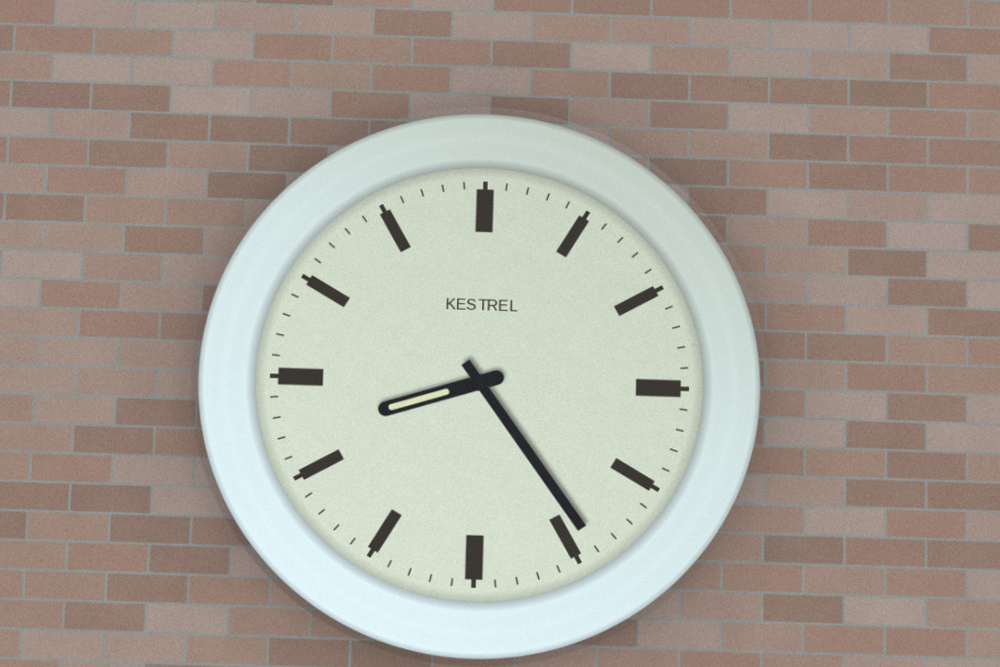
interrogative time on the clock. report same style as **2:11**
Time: **8:24**
